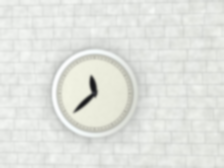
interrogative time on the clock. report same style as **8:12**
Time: **11:38**
